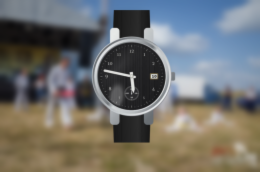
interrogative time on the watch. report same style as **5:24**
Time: **5:47**
